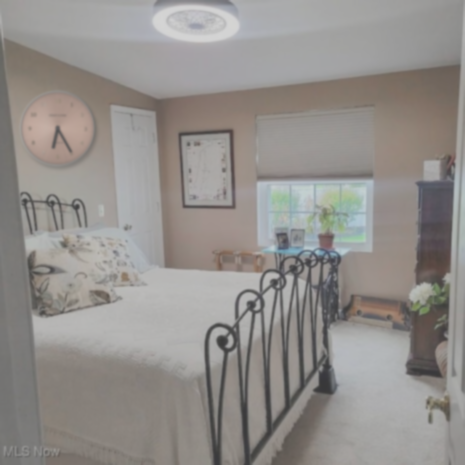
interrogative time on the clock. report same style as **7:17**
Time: **6:25**
